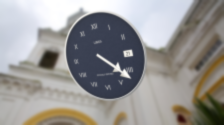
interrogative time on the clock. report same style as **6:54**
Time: **4:22**
